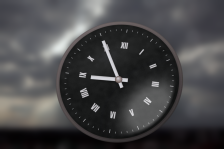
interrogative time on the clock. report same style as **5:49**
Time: **8:55**
